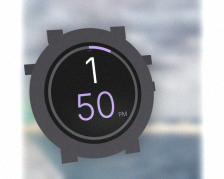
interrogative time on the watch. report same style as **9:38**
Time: **1:50**
